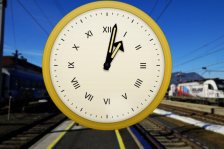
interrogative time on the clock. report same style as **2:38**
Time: **1:02**
